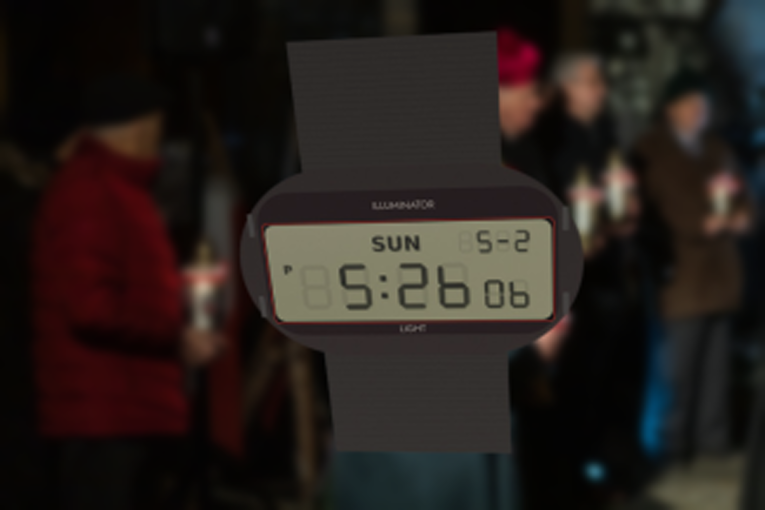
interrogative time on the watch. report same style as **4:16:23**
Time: **5:26:06**
